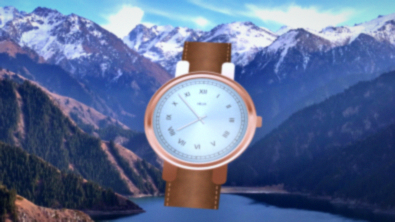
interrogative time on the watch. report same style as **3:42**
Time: **7:53**
